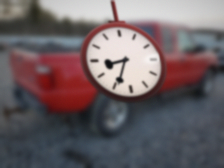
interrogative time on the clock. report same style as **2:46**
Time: **8:34**
